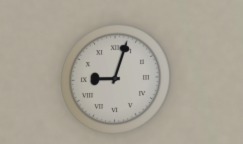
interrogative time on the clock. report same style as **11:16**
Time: **9:03**
